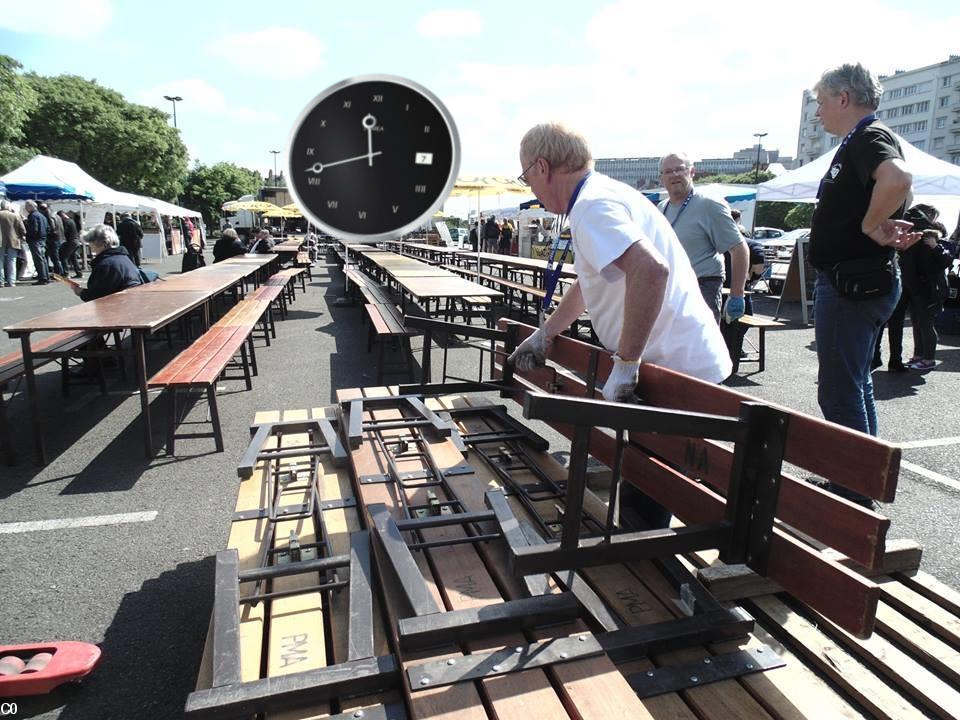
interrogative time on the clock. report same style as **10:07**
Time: **11:42**
